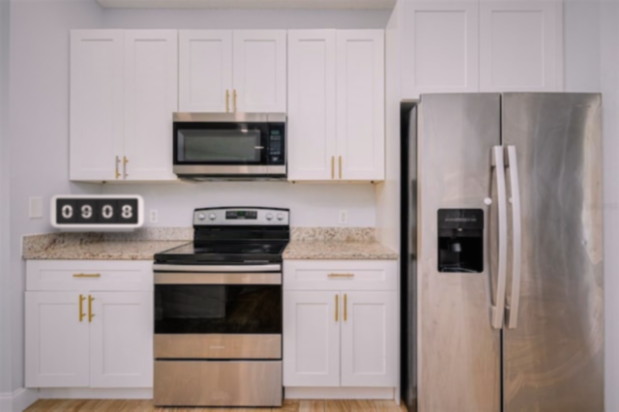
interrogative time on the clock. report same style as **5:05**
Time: **9:08**
